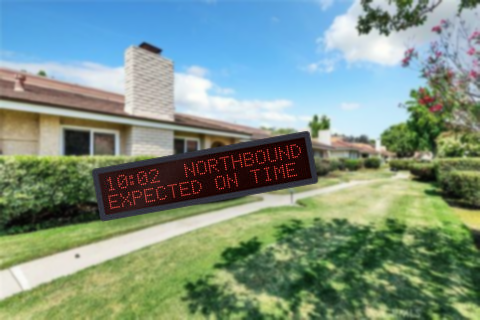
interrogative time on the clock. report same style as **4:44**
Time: **10:02**
